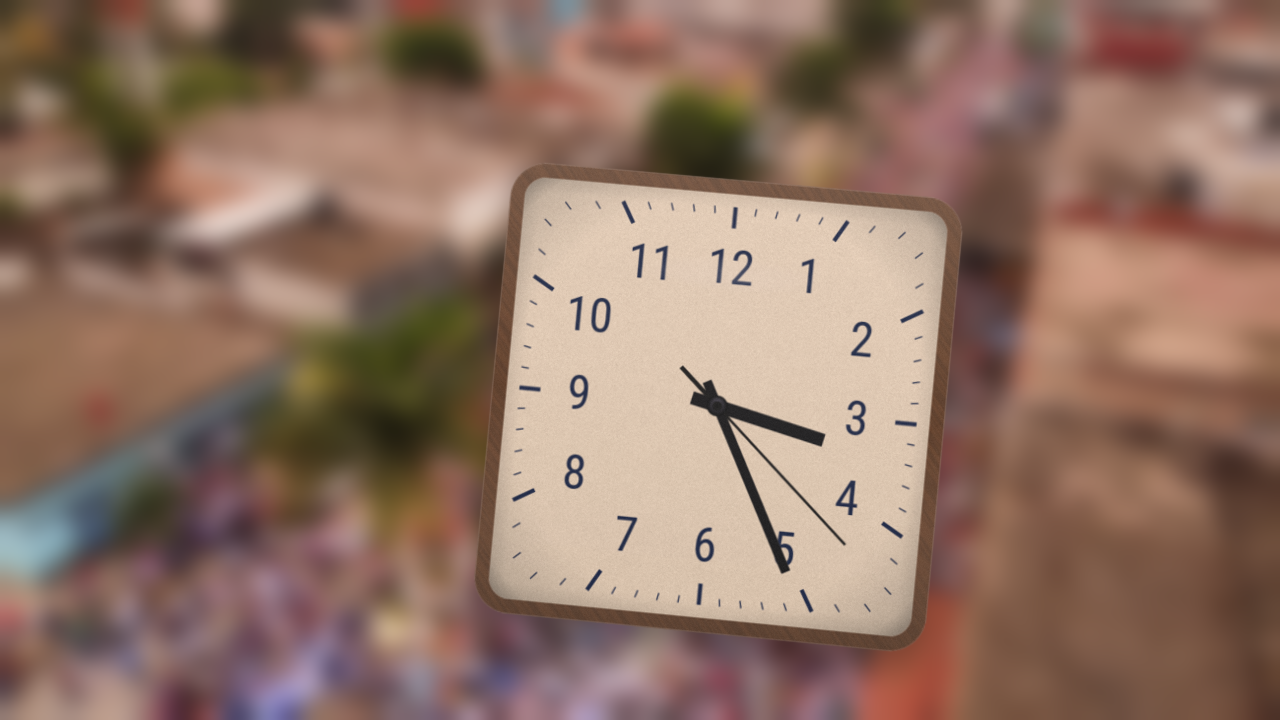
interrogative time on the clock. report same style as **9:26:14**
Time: **3:25:22**
